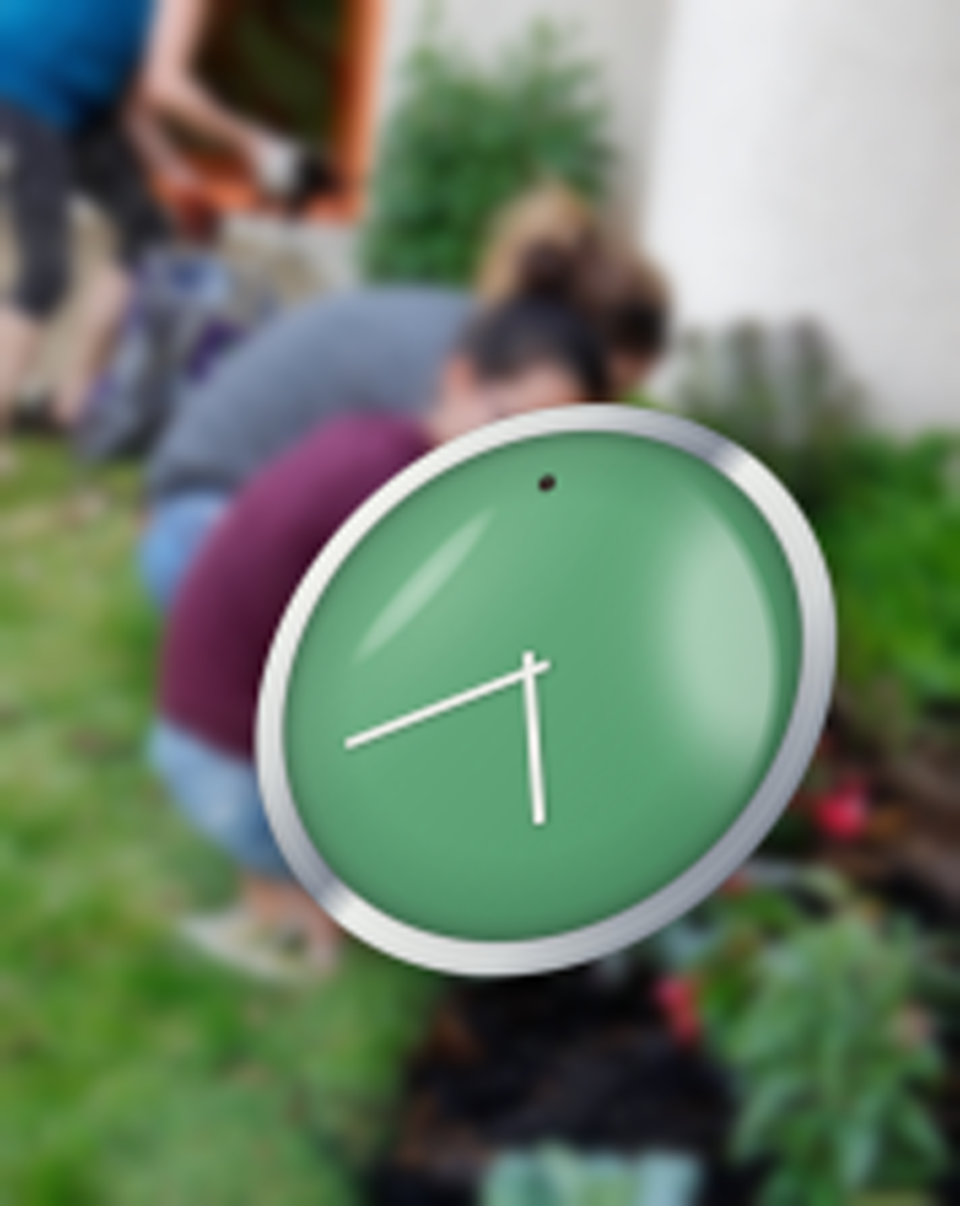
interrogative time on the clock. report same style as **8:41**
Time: **5:42**
